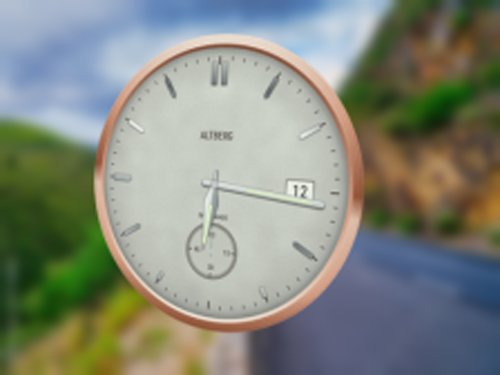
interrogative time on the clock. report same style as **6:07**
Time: **6:16**
